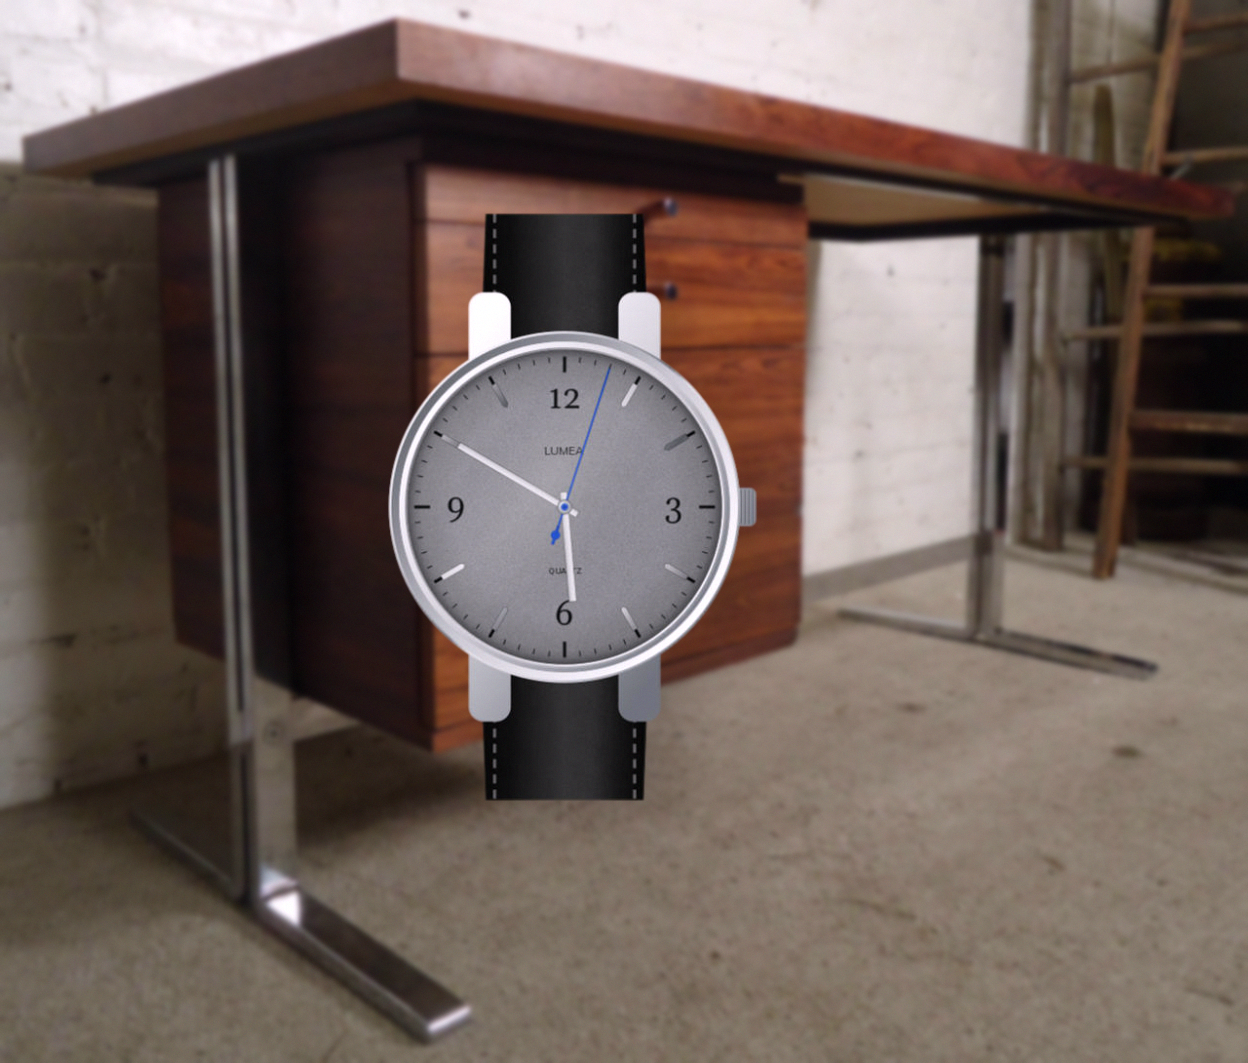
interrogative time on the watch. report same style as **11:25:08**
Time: **5:50:03**
